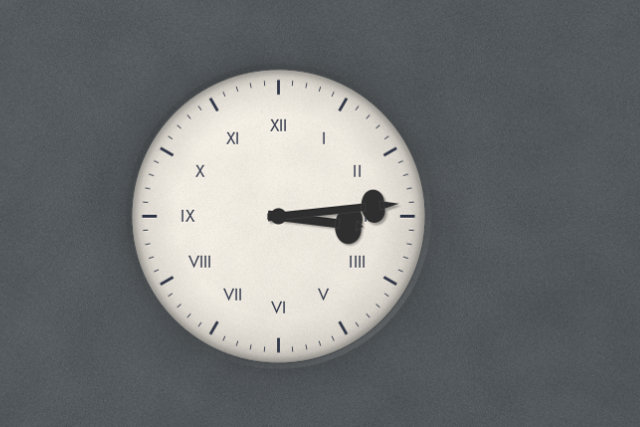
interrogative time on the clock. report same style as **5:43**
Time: **3:14**
